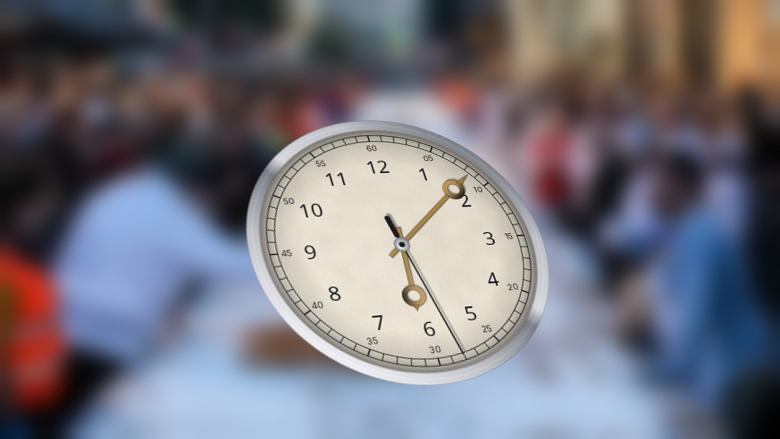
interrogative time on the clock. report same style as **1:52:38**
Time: **6:08:28**
